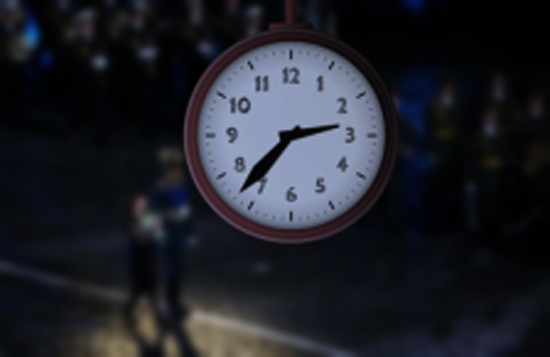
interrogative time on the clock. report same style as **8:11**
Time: **2:37**
